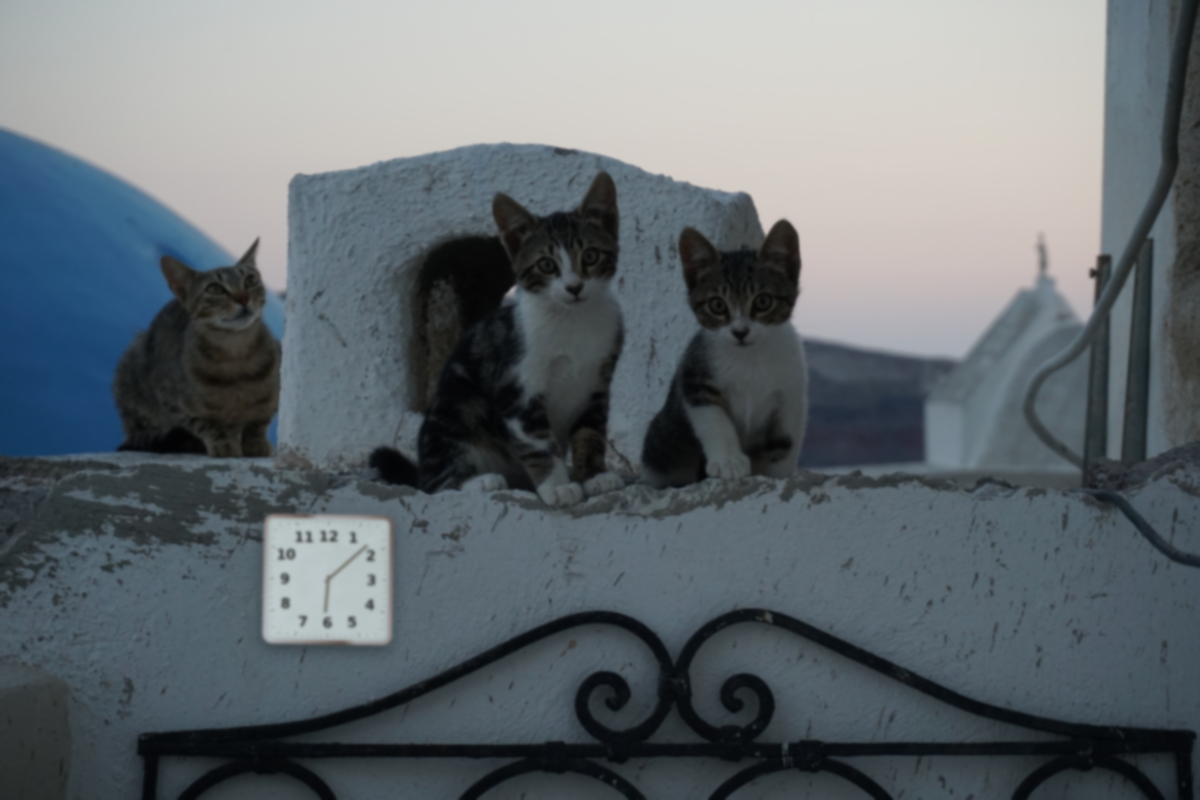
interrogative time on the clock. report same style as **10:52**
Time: **6:08**
